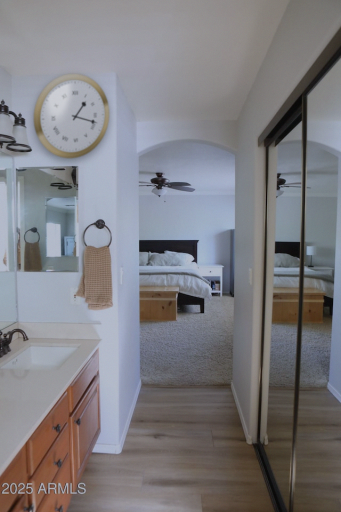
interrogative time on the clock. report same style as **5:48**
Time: **1:18**
